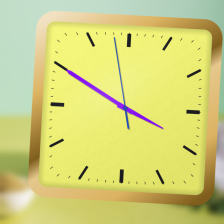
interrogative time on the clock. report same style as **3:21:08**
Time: **3:49:58**
